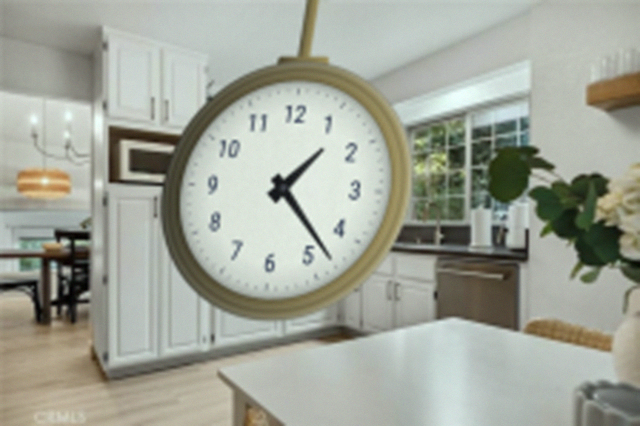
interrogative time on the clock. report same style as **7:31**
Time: **1:23**
